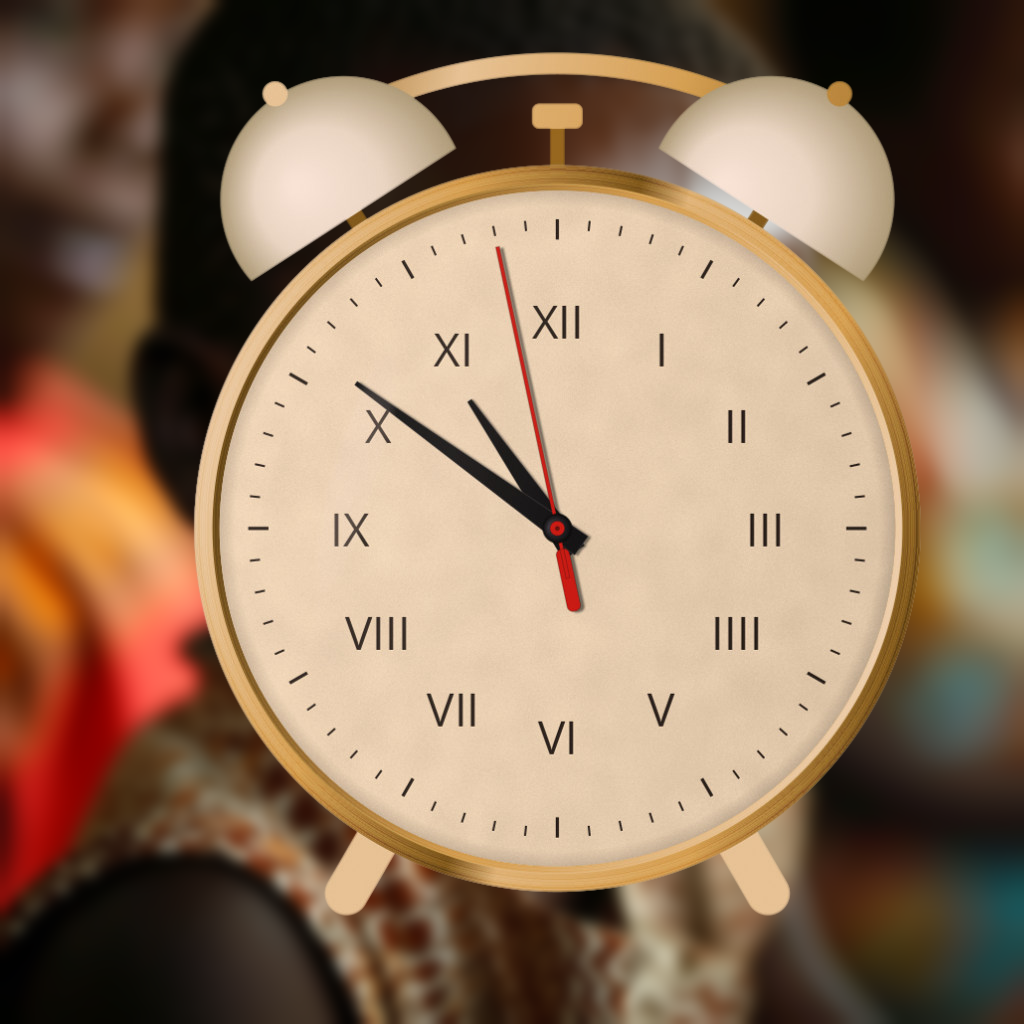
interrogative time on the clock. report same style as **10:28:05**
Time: **10:50:58**
